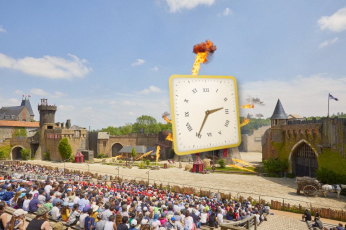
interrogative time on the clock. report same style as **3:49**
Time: **2:35**
